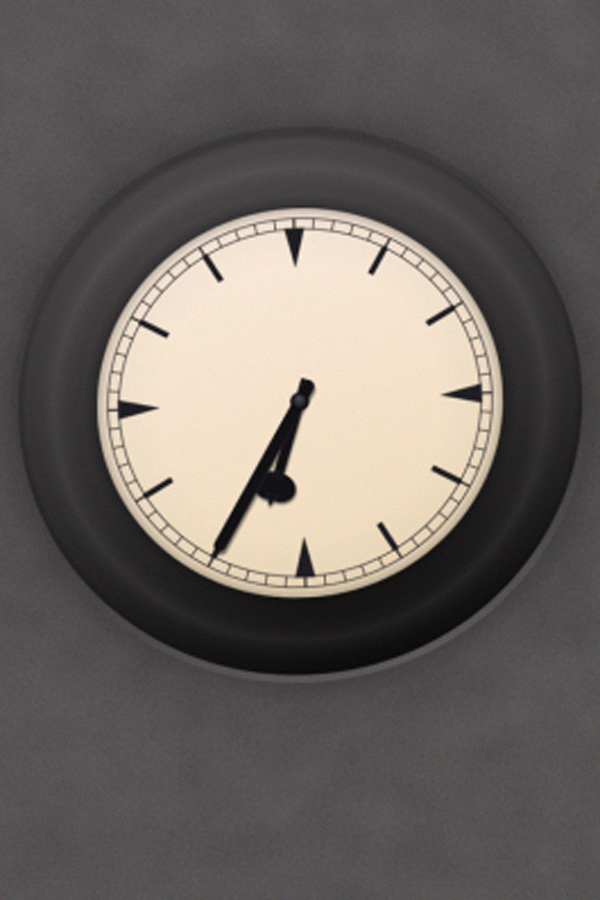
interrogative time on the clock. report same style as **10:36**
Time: **6:35**
